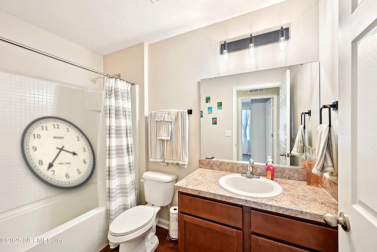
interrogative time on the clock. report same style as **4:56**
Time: **3:37**
